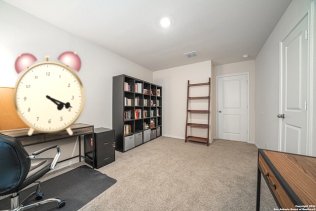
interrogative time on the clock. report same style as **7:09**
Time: **4:19**
